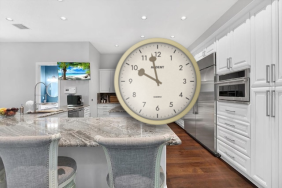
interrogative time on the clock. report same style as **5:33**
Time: **9:58**
